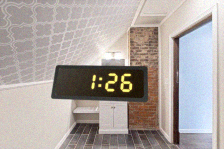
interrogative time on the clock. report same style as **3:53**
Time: **1:26**
